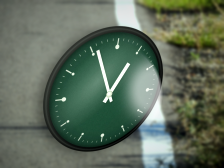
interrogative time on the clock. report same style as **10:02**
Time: **12:56**
